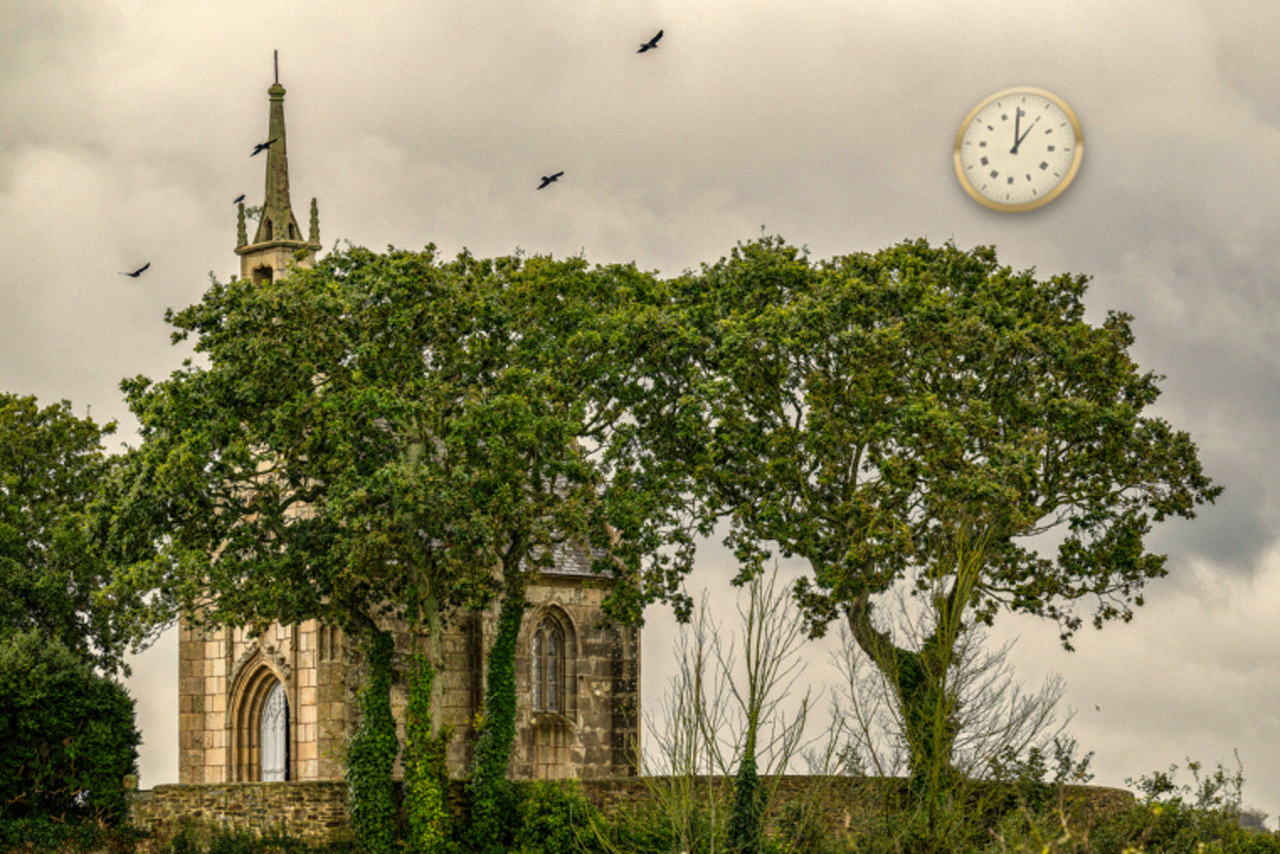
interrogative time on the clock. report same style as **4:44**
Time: **12:59**
